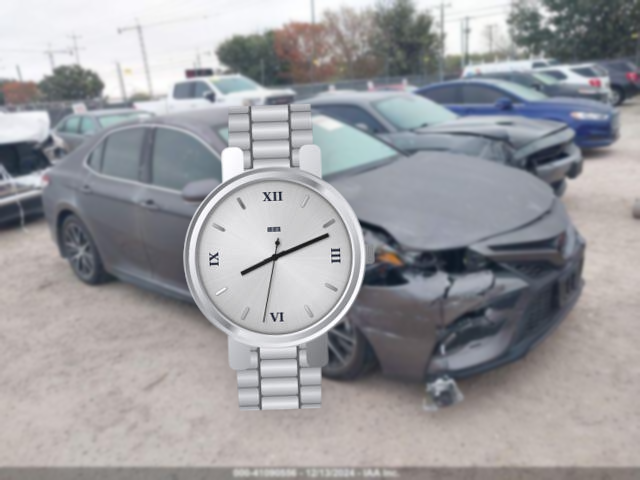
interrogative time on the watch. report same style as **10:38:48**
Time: **8:11:32**
